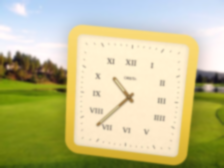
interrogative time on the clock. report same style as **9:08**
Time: **10:37**
